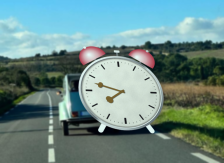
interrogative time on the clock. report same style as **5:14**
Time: **7:48**
